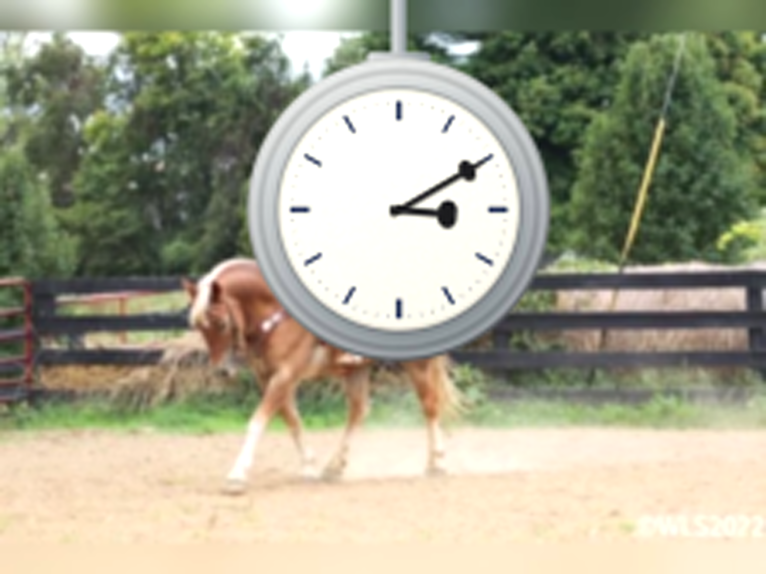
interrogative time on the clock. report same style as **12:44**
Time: **3:10**
